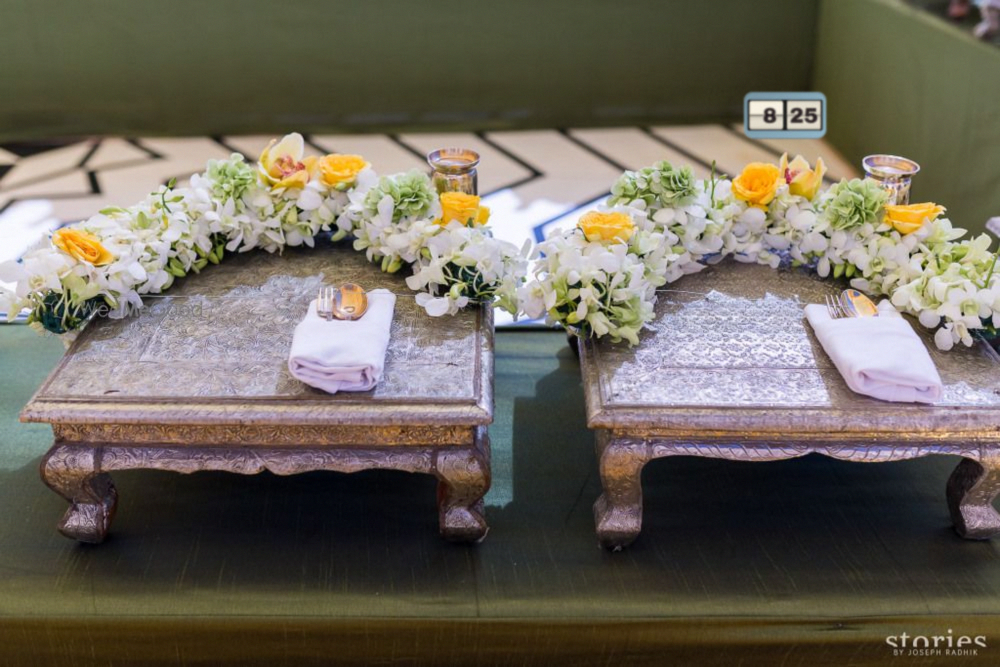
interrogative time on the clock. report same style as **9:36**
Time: **8:25**
